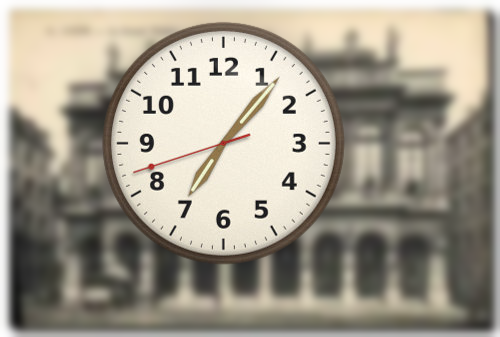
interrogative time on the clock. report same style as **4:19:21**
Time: **7:06:42**
